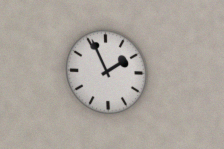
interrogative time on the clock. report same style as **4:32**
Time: **1:56**
